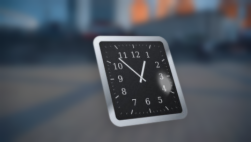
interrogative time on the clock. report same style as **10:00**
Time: **12:53**
